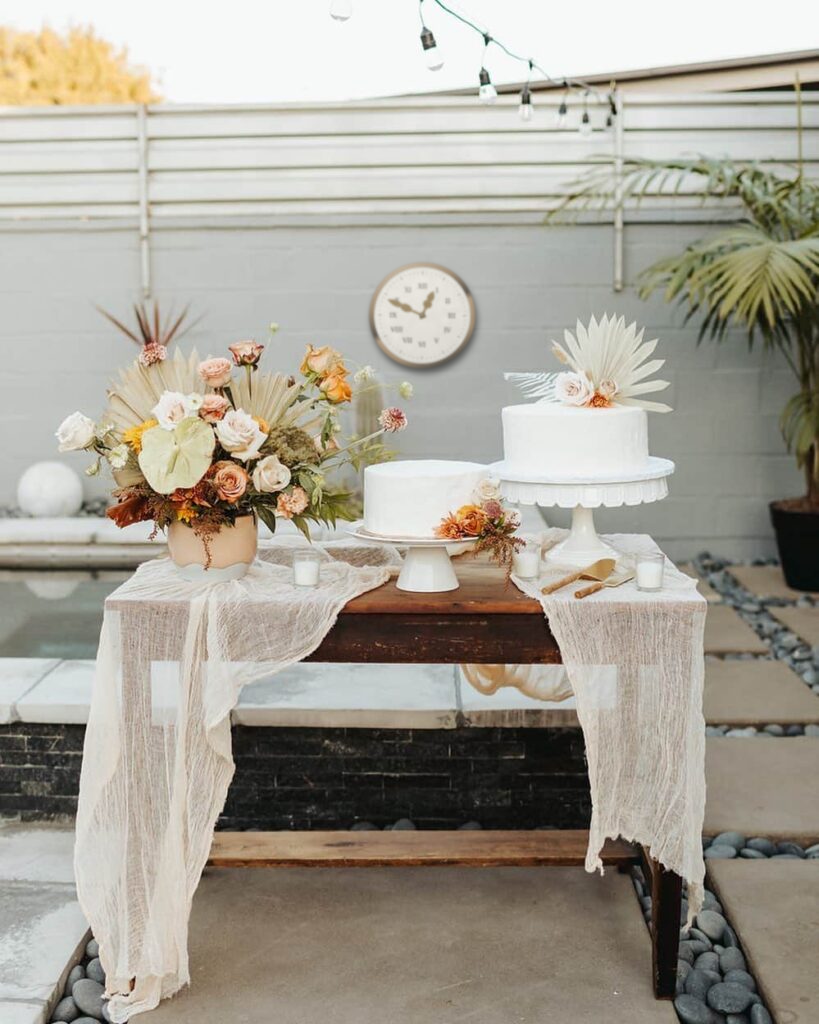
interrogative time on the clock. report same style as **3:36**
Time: **12:49**
